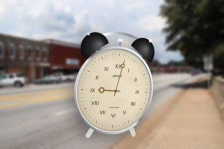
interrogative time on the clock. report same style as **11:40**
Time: **9:02**
